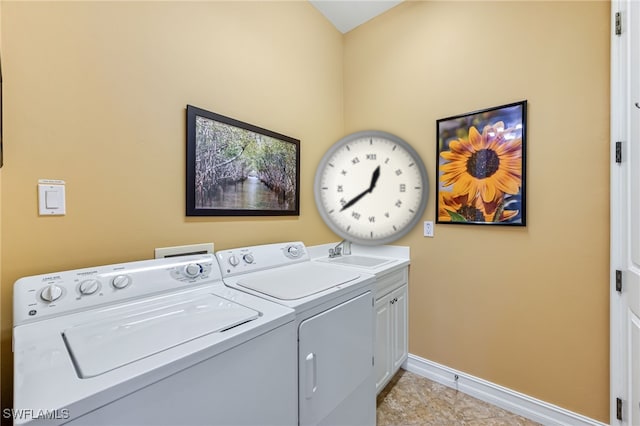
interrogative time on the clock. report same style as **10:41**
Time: **12:39**
